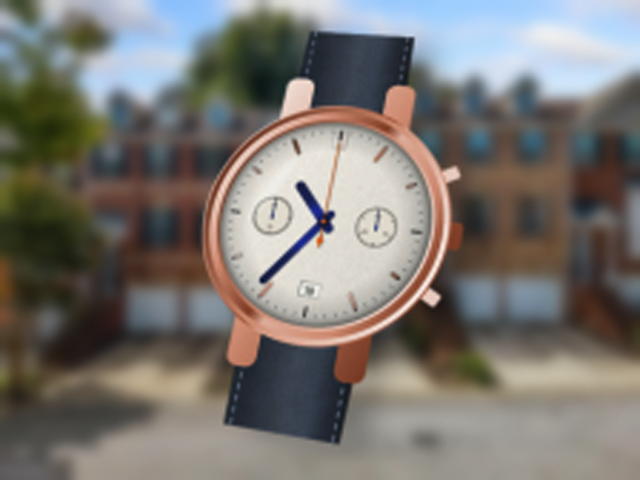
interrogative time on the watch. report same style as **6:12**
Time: **10:36**
